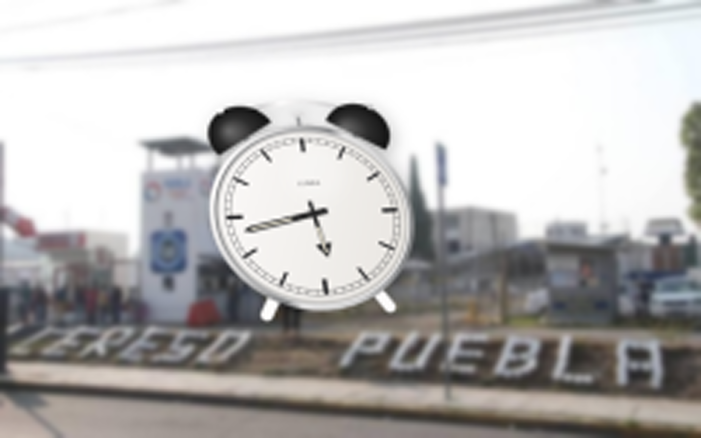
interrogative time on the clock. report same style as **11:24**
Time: **5:43**
